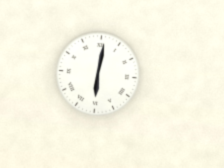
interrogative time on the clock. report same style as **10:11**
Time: **6:01**
